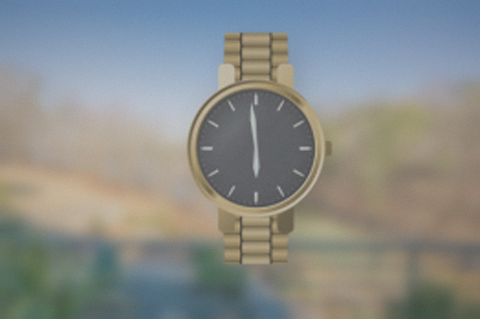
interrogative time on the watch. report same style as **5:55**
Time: **5:59**
